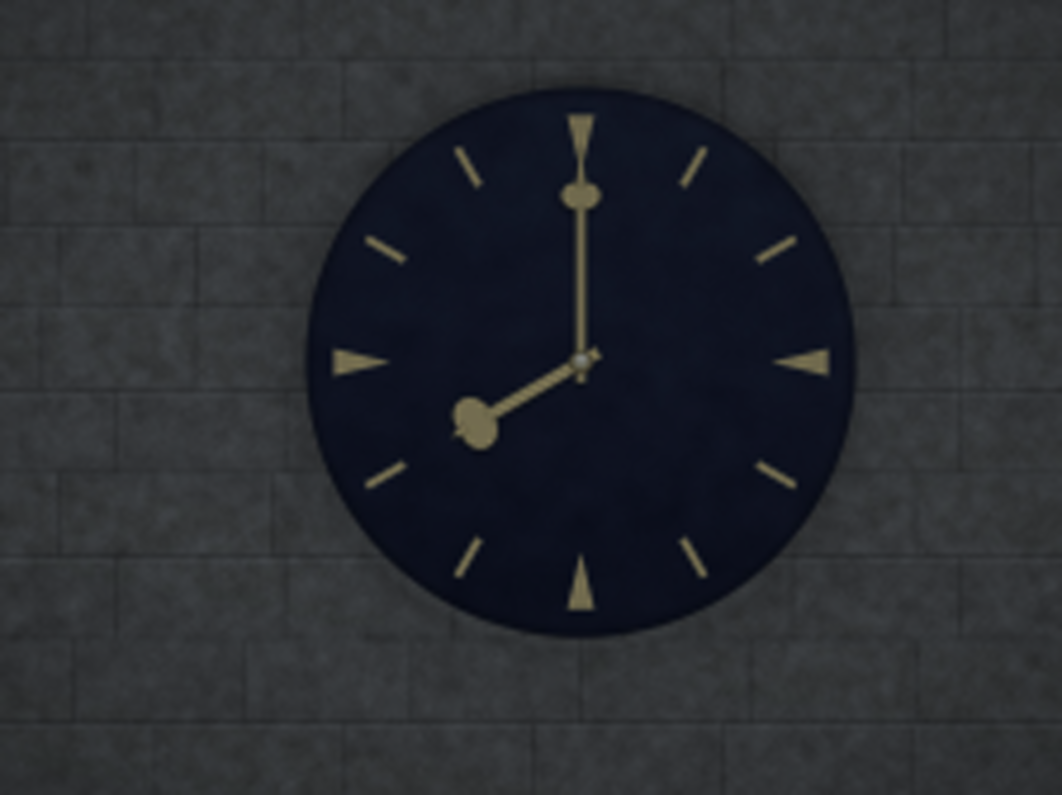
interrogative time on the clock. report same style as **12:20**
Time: **8:00**
